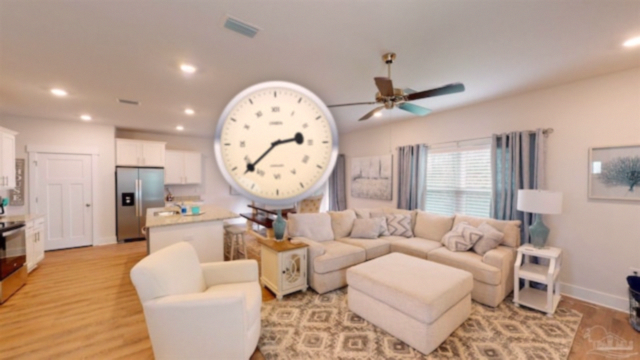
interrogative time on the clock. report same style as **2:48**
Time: **2:38**
